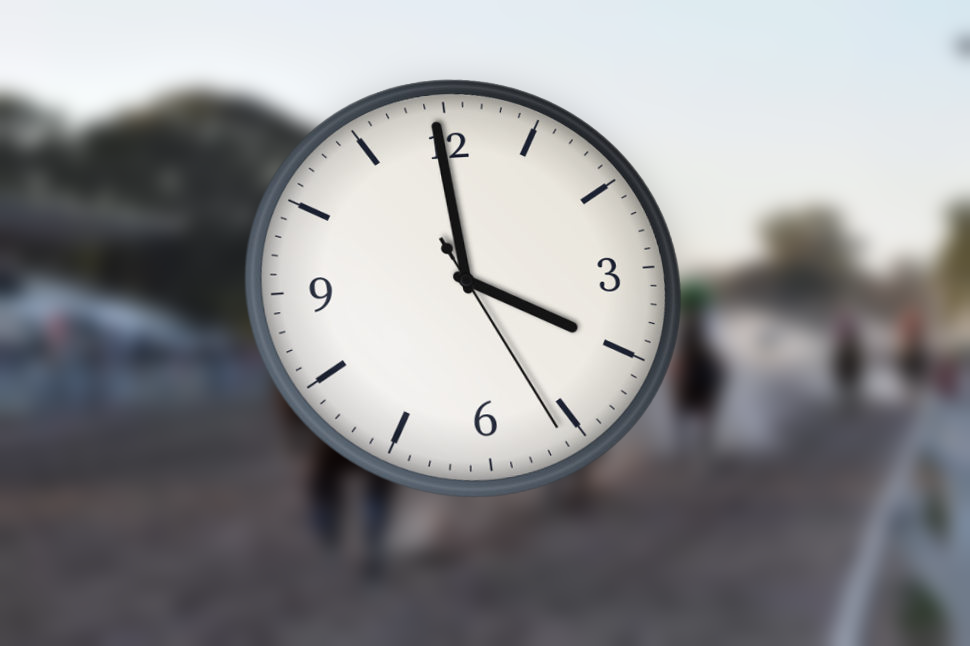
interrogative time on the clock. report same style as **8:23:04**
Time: **3:59:26**
